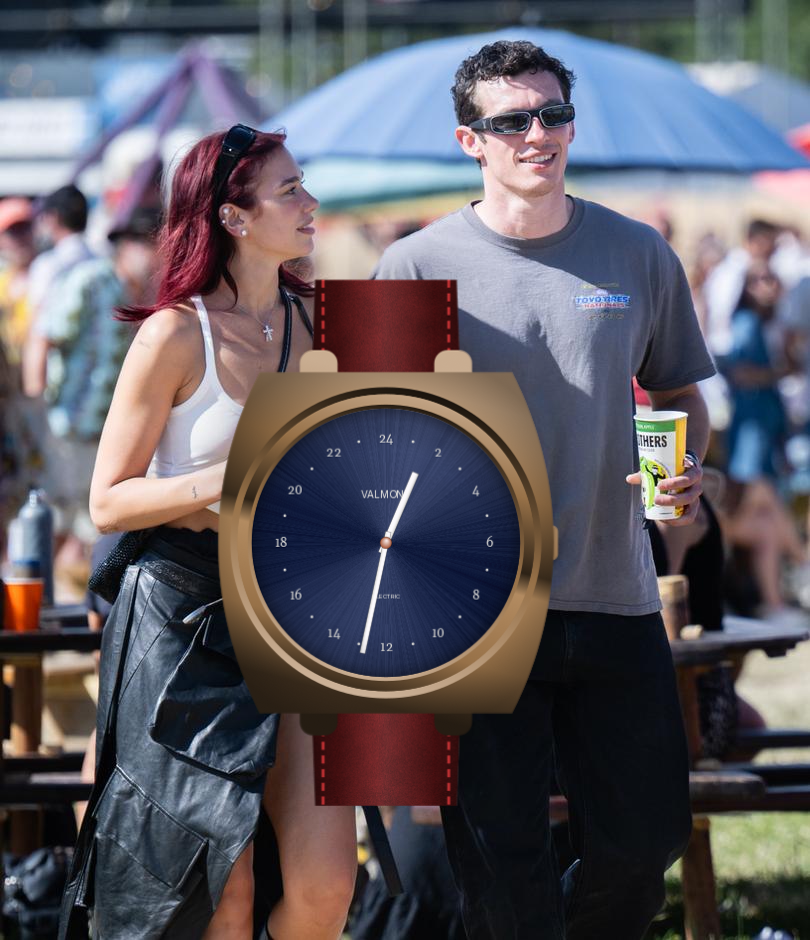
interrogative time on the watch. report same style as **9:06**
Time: **1:32**
